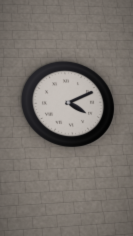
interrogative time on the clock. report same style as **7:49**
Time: **4:11**
